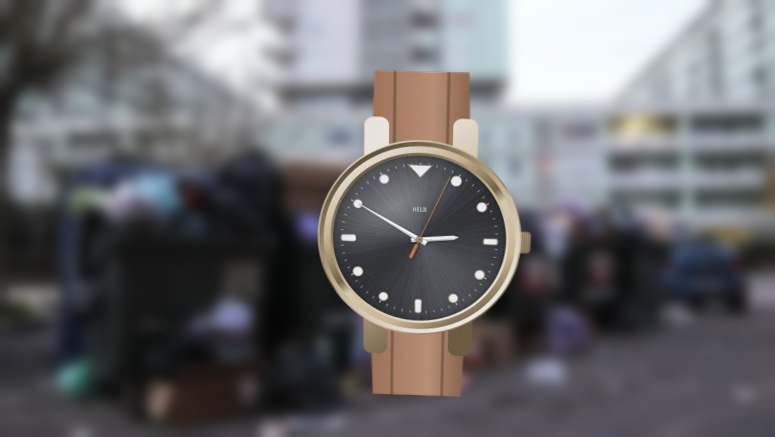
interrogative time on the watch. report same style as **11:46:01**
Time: **2:50:04**
